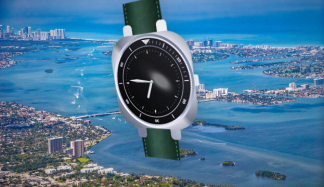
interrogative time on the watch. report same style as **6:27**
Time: **6:46**
